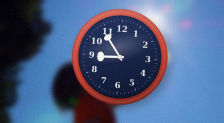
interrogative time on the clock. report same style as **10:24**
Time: **8:54**
